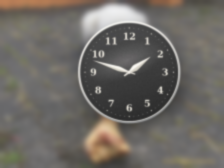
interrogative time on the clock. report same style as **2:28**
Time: **1:48**
